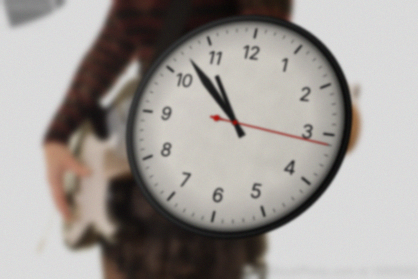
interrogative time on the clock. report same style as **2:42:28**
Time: **10:52:16**
